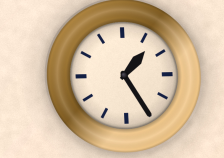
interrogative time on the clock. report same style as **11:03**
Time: **1:25**
